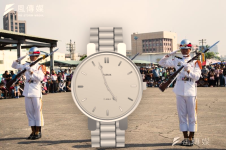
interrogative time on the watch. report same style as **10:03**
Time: **4:57**
